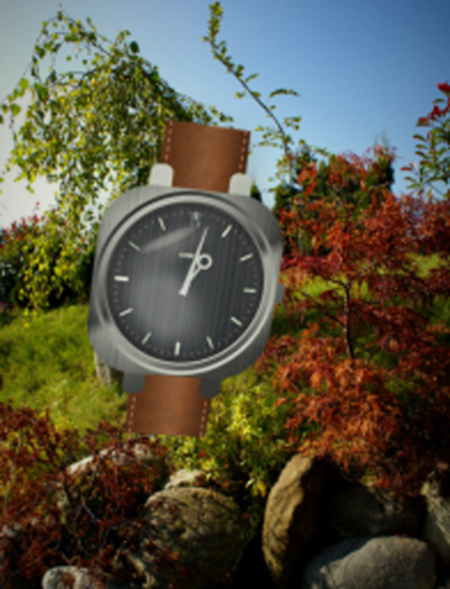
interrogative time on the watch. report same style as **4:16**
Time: **1:02**
